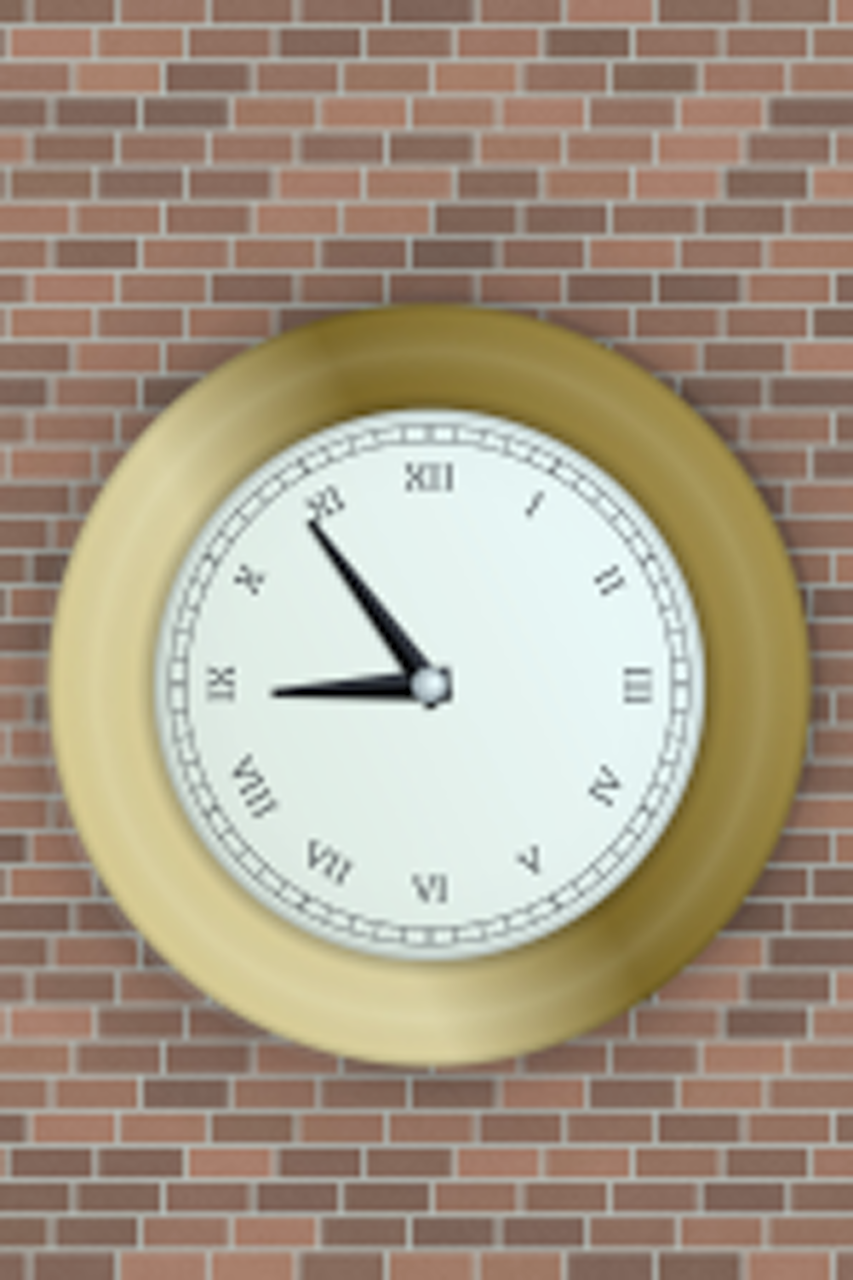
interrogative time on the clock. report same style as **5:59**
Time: **8:54**
